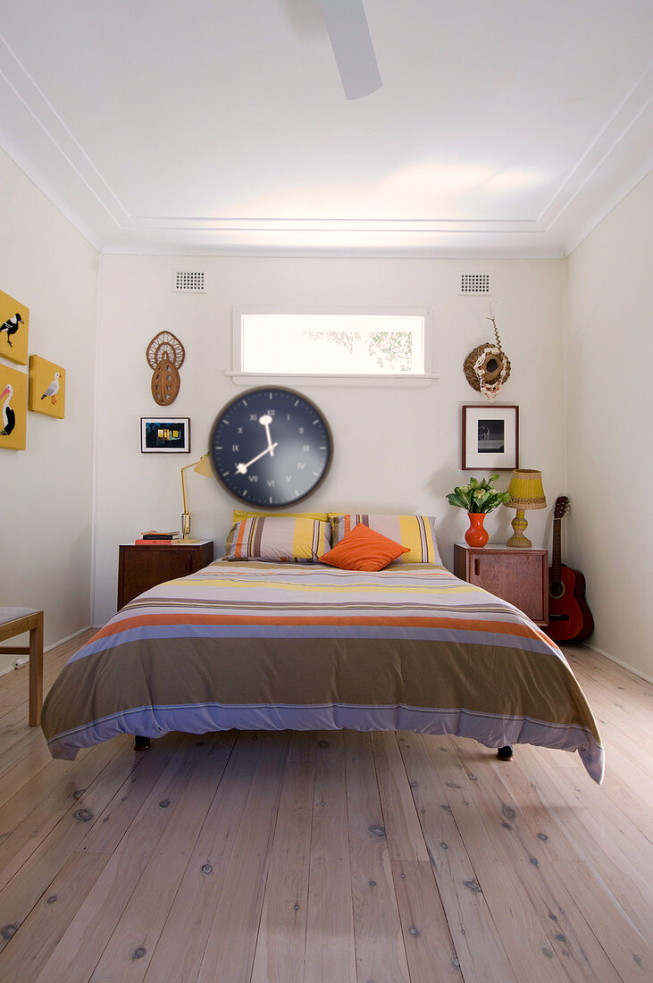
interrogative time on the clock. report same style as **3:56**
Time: **11:39**
